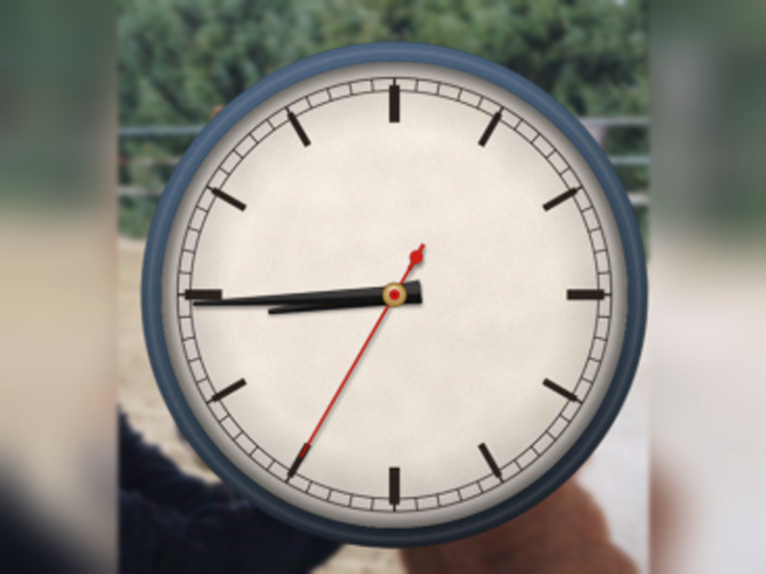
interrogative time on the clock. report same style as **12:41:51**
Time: **8:44:35**
